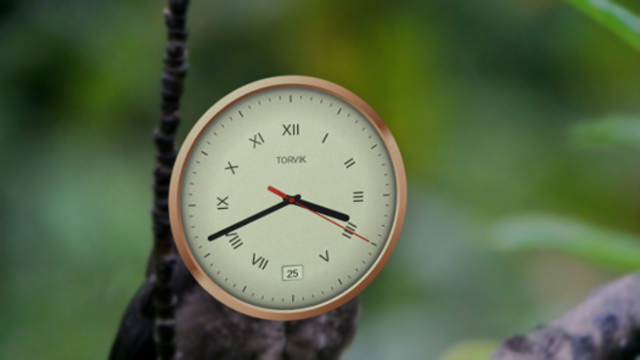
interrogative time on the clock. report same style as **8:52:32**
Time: **3:41:20**
